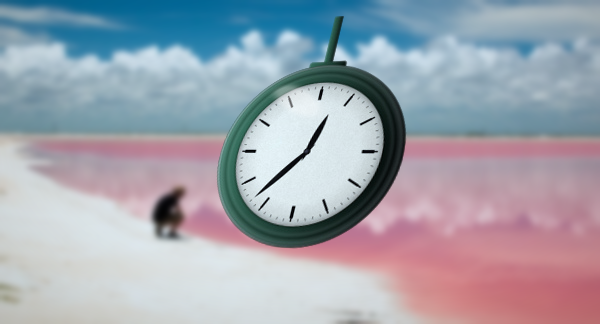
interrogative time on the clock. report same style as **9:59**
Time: **12:37**
